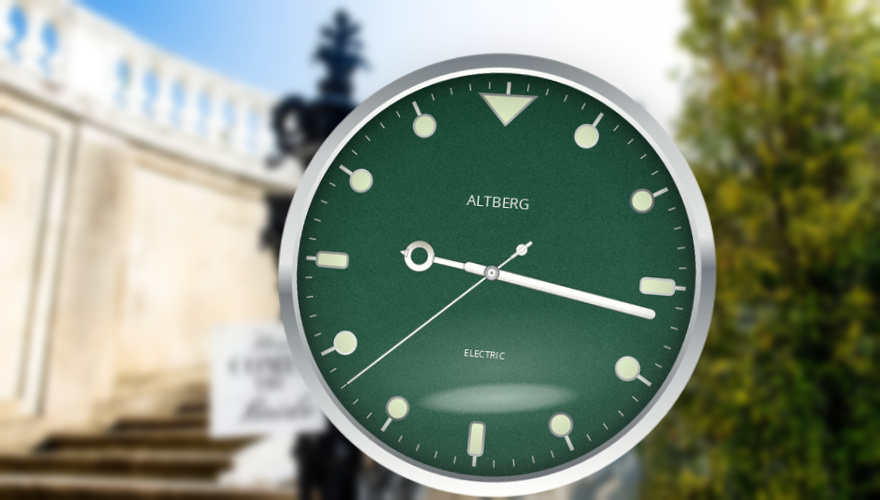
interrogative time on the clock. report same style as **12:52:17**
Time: **9:16:38**
